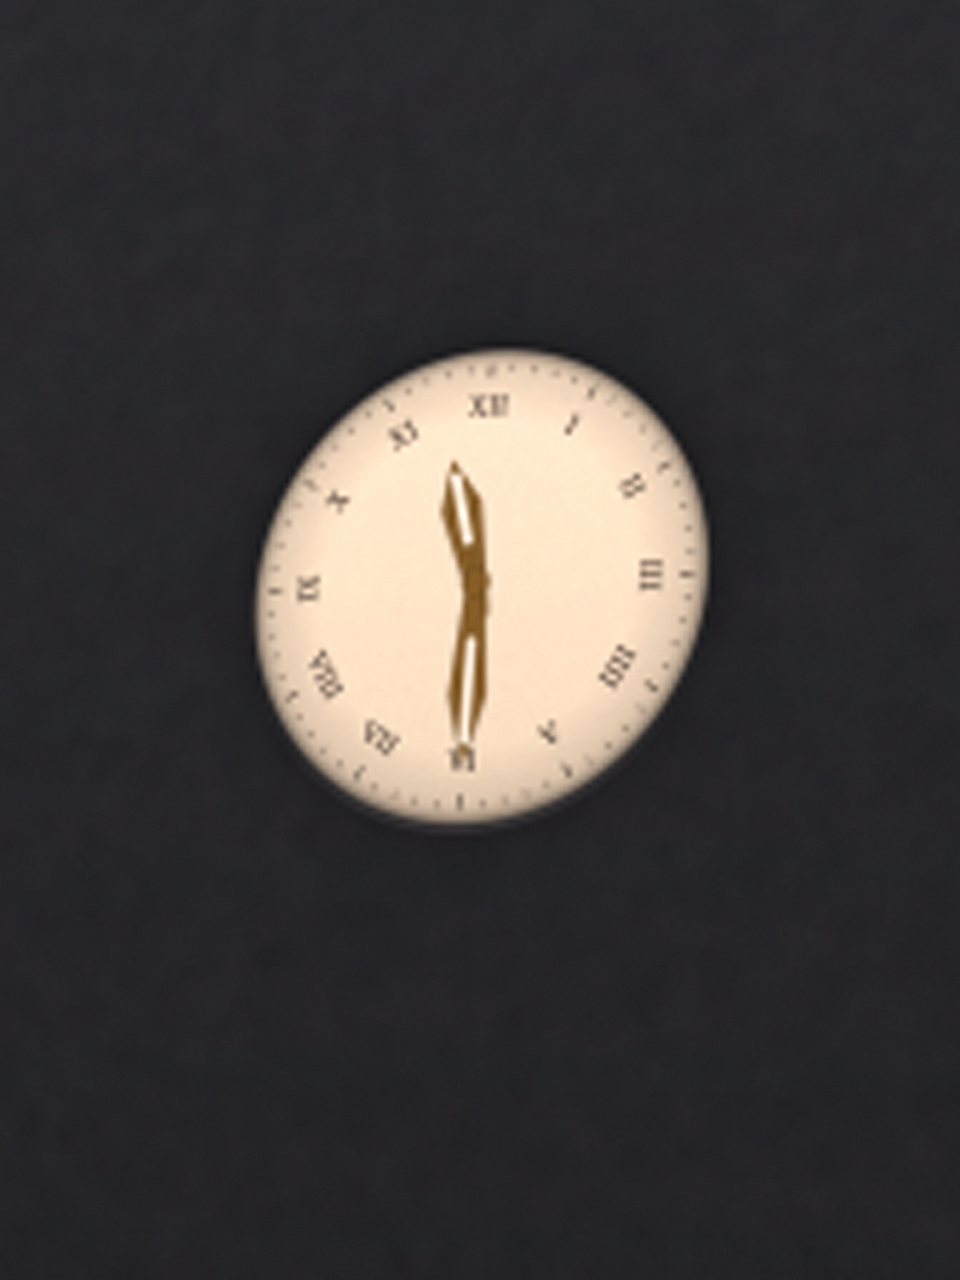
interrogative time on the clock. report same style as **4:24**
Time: **11:30**
